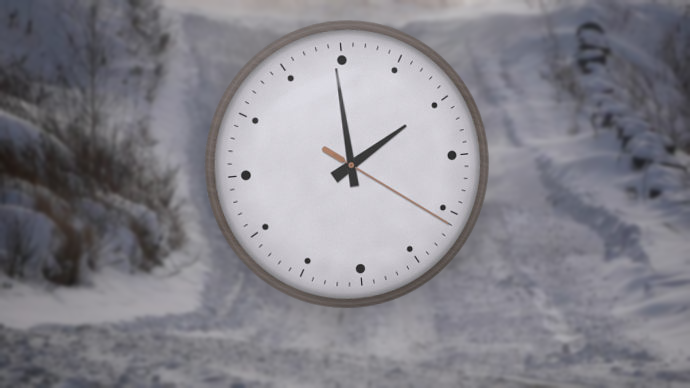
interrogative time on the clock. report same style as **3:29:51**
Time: **1:59:21**
